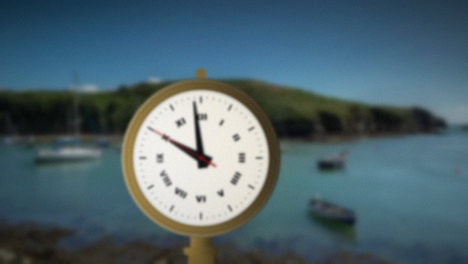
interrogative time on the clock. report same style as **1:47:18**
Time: **9:58:50**
